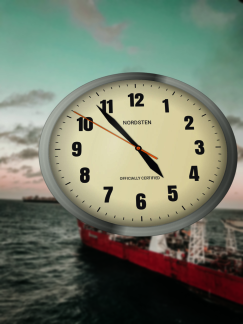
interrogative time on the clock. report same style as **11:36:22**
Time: **4:53:51**
